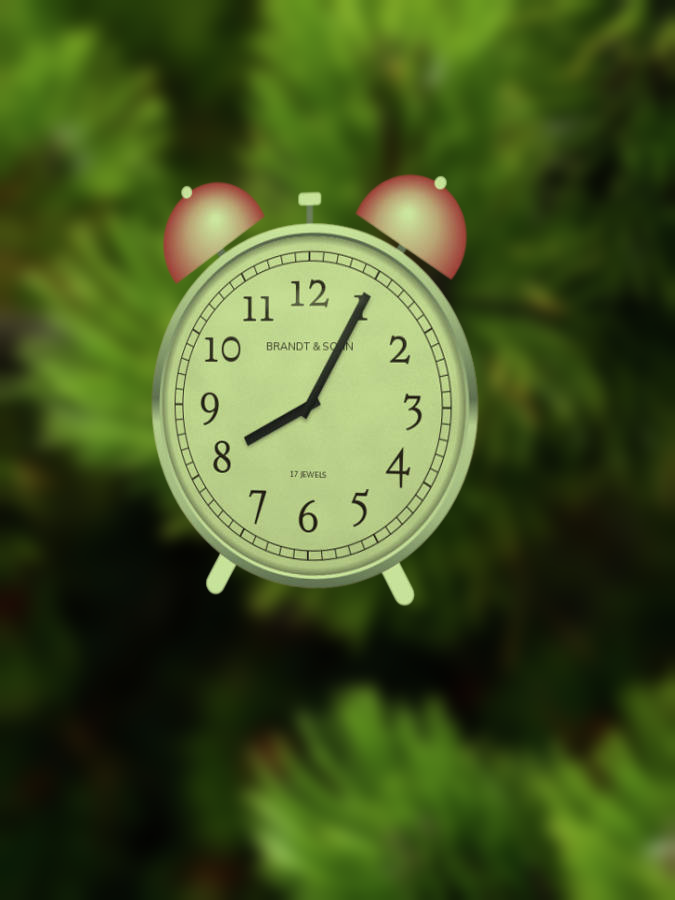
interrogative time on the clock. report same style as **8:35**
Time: **8:05**
